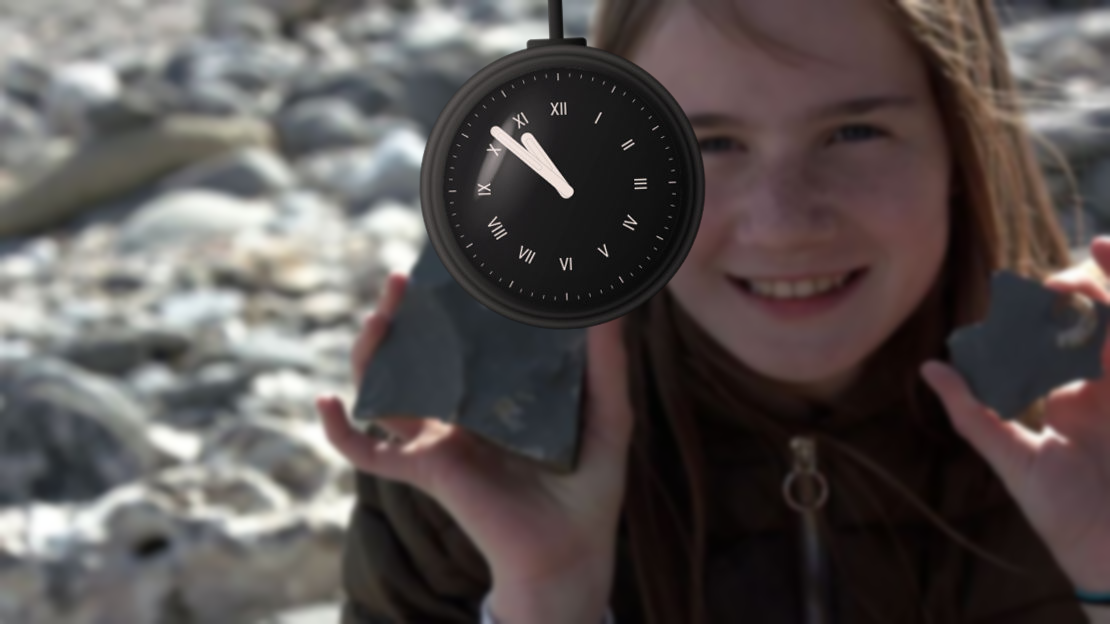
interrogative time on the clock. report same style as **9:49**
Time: **10:52**
